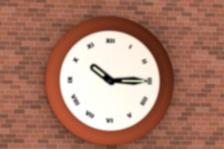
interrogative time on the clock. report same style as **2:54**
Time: **10:15**
